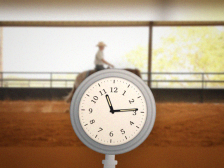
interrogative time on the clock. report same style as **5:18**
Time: **11:14**
